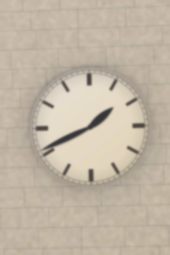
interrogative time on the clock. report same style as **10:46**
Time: **1:41**
